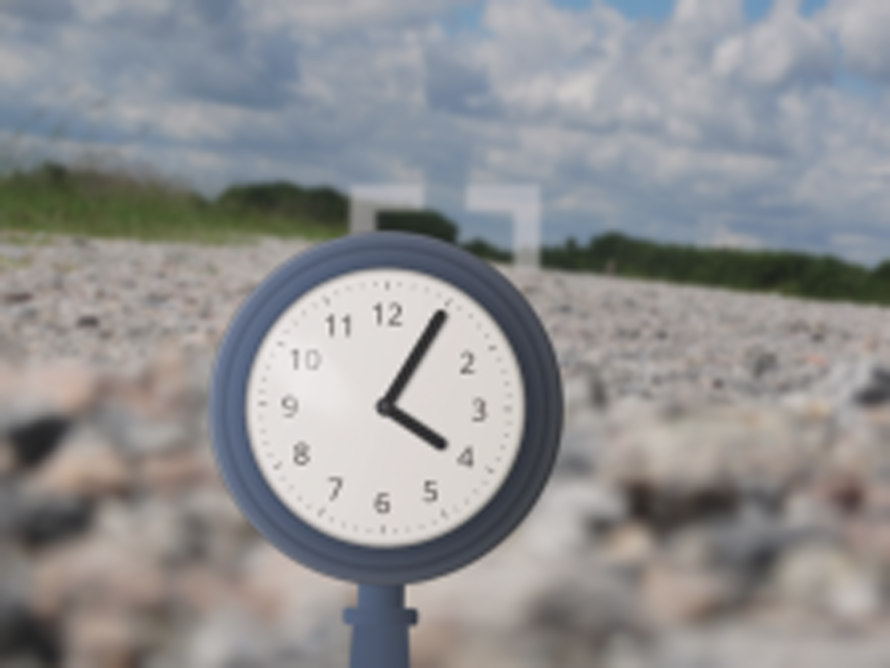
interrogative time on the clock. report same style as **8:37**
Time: **4:05**
